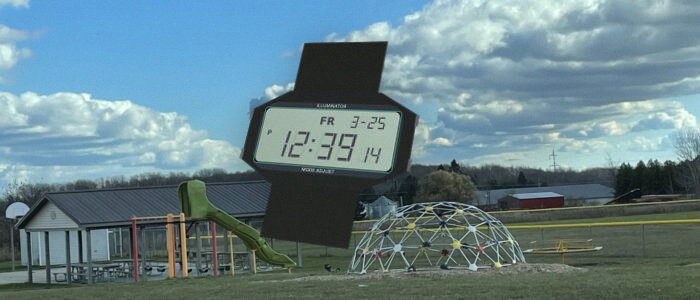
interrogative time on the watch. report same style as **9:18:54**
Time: **12:39:14**
